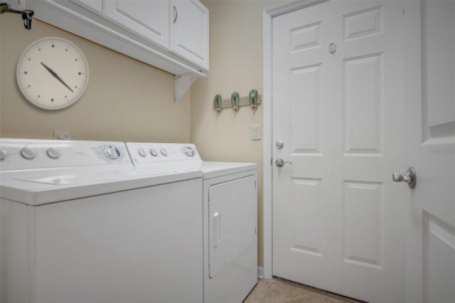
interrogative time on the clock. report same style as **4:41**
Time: **10:22**
